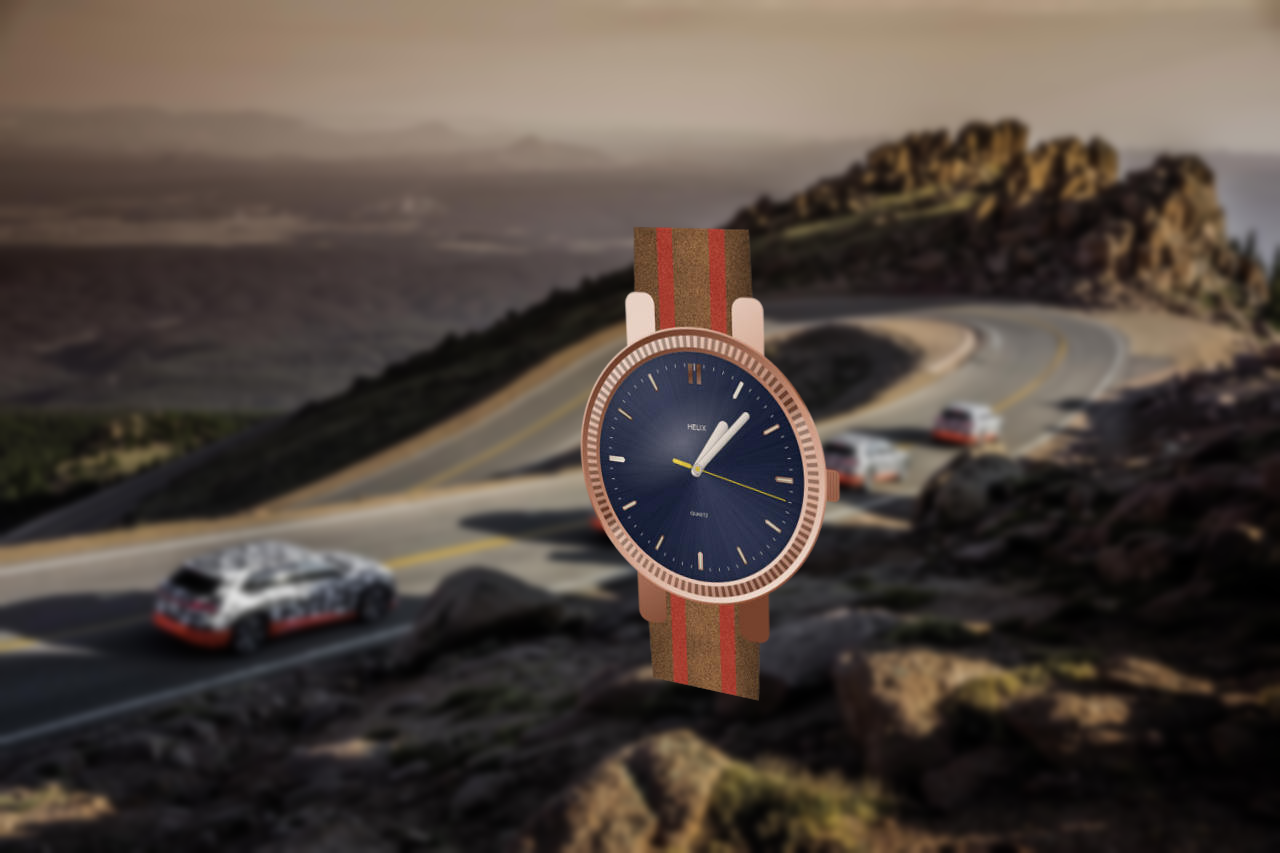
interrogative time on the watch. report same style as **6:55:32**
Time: **1:07:17**
